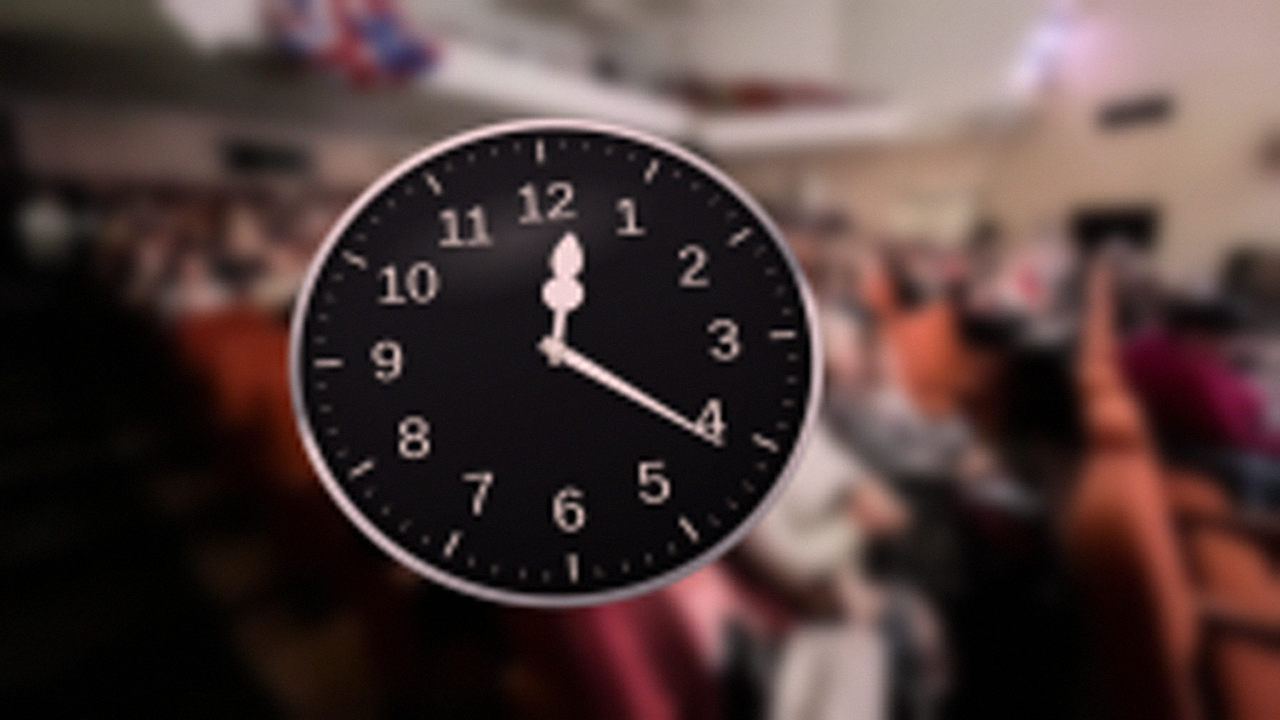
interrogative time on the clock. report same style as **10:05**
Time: **12:21**
